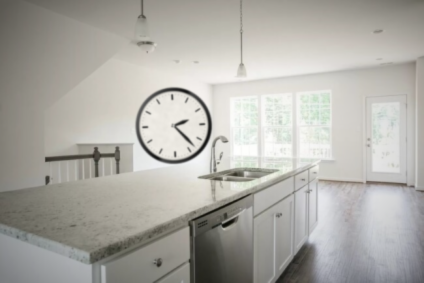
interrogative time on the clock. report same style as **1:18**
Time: **2:23**
